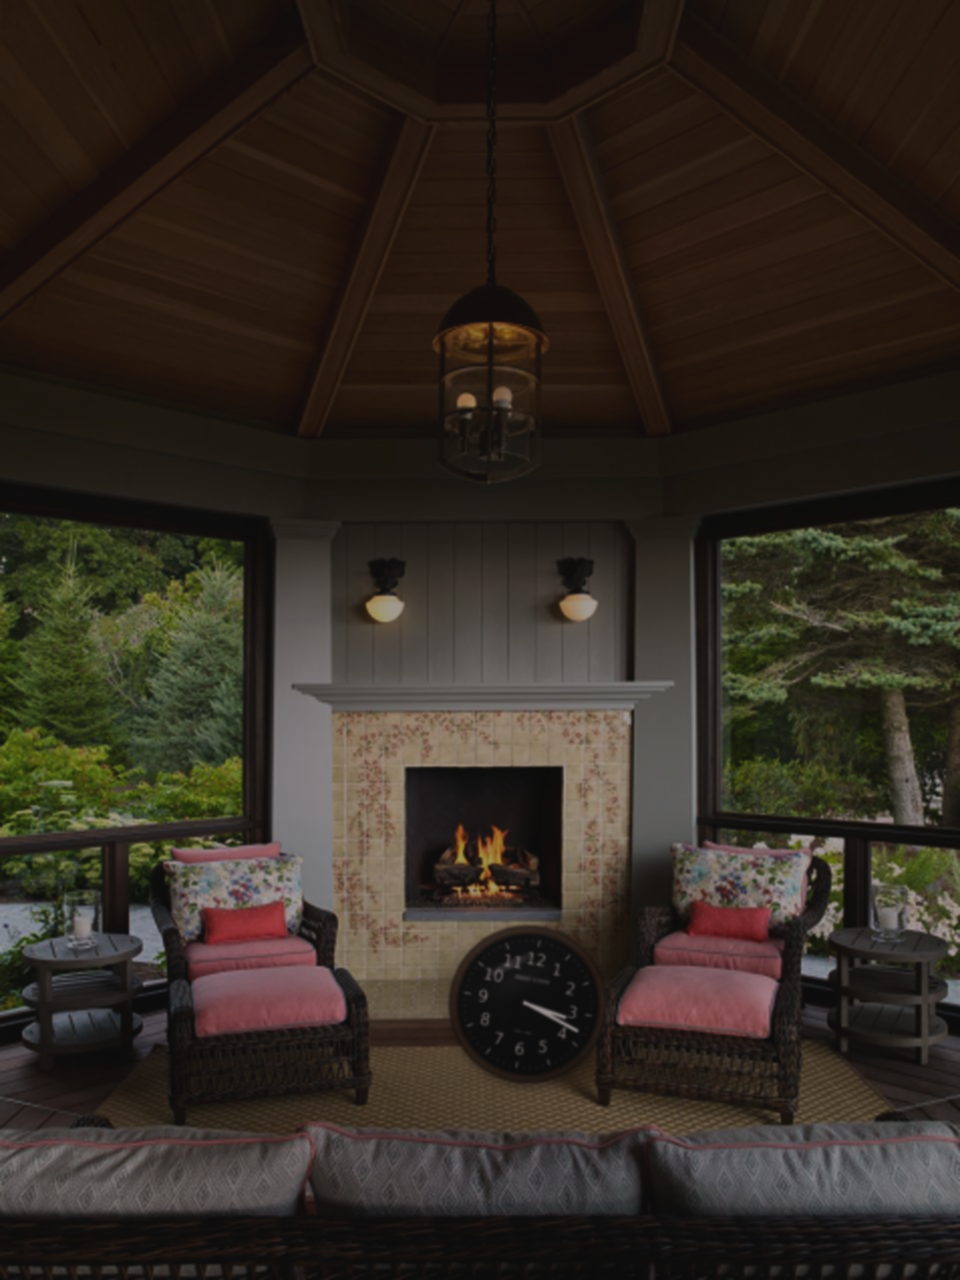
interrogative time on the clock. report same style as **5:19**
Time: **3:18**
